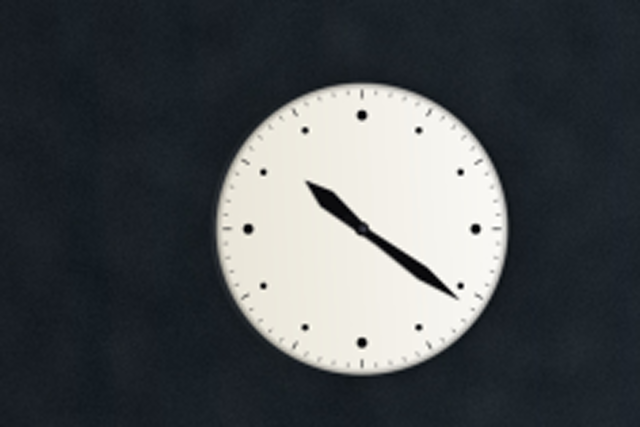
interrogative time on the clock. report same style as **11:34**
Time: **10:21**
